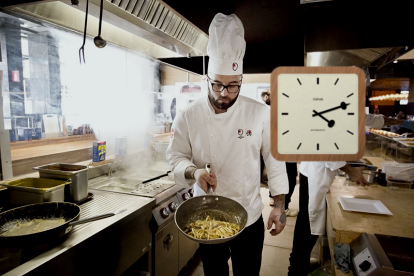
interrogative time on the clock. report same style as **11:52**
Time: **4:12**
